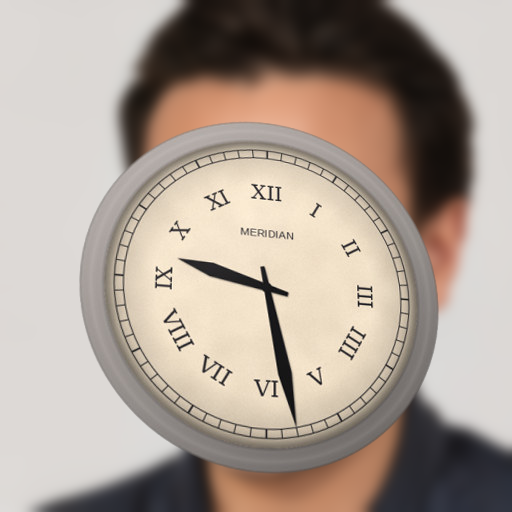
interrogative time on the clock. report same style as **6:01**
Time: **9:28**
